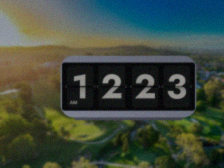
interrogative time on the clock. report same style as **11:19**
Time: **12:23**
